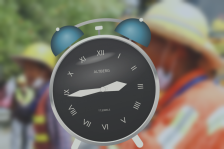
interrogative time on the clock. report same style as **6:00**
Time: **2:44**
